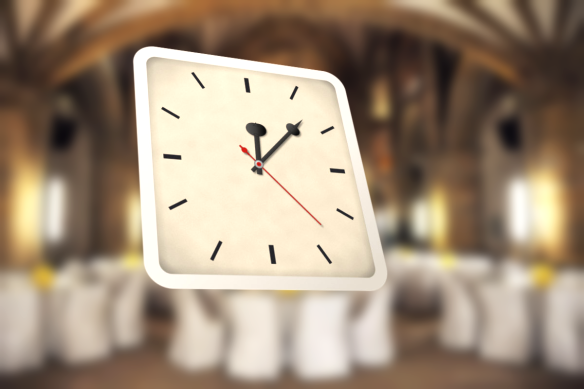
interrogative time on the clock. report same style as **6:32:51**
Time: **12:07:23**
